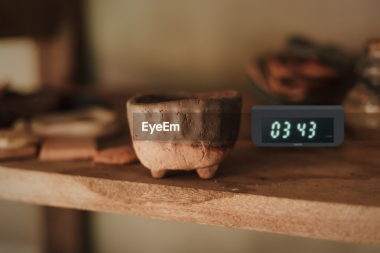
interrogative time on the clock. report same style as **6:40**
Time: **3:43**
